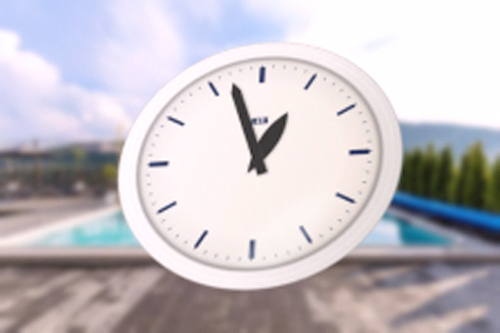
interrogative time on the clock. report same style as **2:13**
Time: **12:57**
